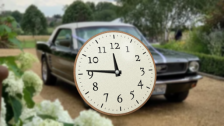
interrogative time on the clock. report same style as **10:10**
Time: **11:46**
